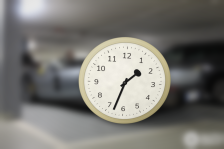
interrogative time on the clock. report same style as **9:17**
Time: **1:33**
